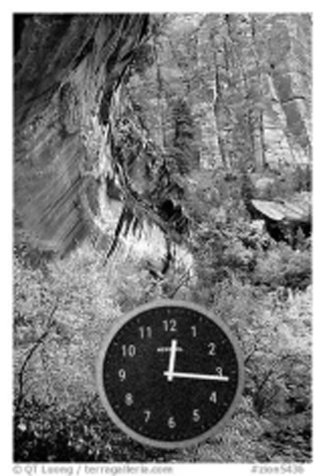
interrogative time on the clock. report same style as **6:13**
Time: **12:16**
